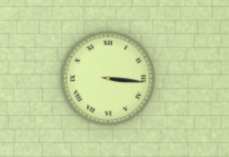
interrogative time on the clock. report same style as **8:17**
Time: **3:16**
